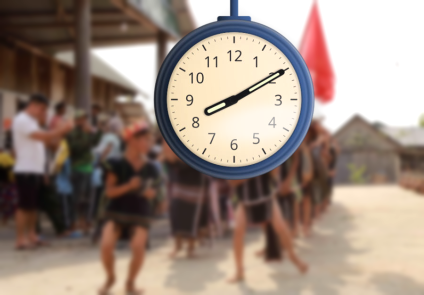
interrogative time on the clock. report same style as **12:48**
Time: **8:10**
